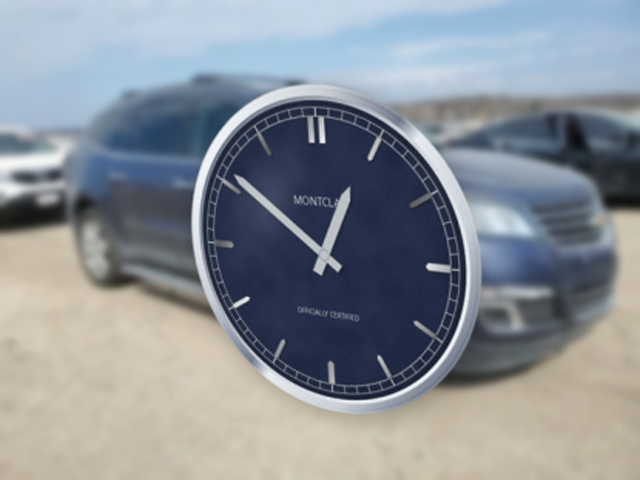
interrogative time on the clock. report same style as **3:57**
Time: **12:51**
